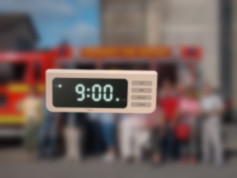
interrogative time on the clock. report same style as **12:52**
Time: **9:00**
